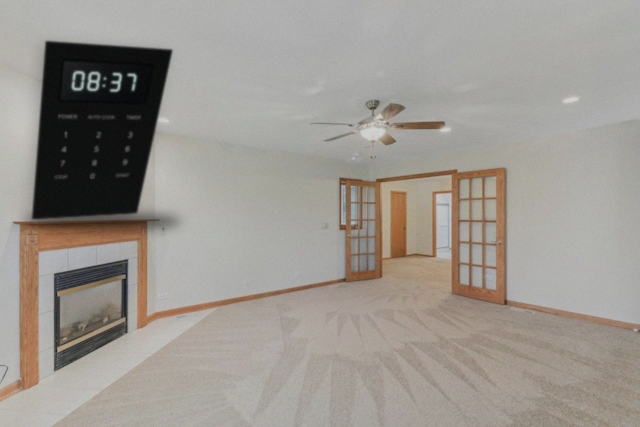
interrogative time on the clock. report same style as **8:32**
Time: **8:37**
